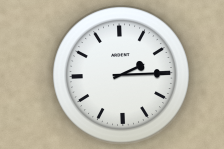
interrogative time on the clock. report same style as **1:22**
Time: **2:15**
